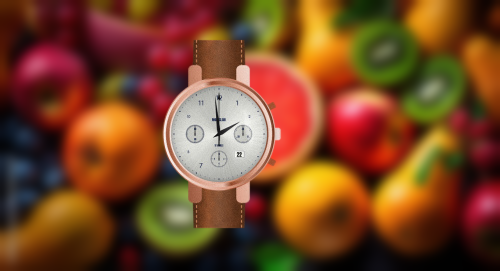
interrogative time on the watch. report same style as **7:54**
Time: **1:59**
